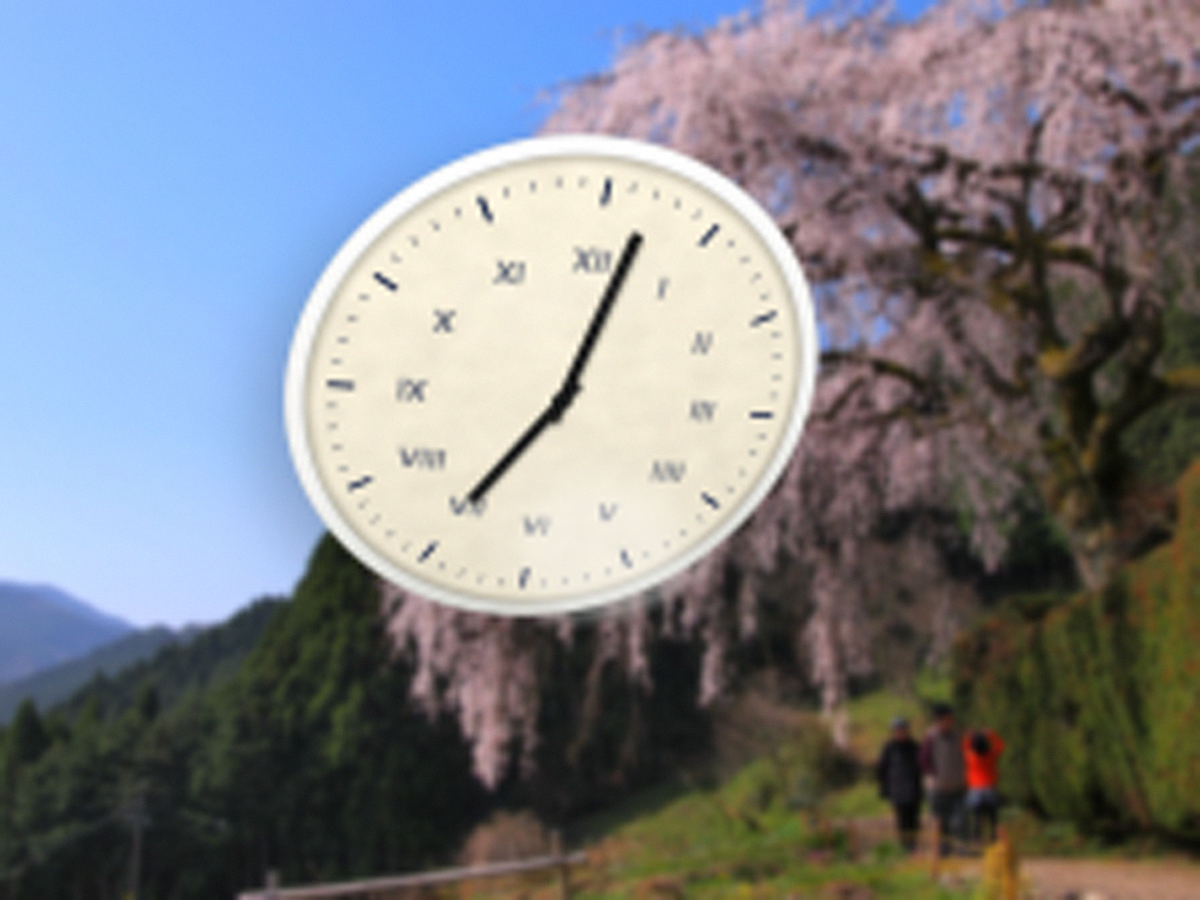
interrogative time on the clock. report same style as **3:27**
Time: **7:02**
